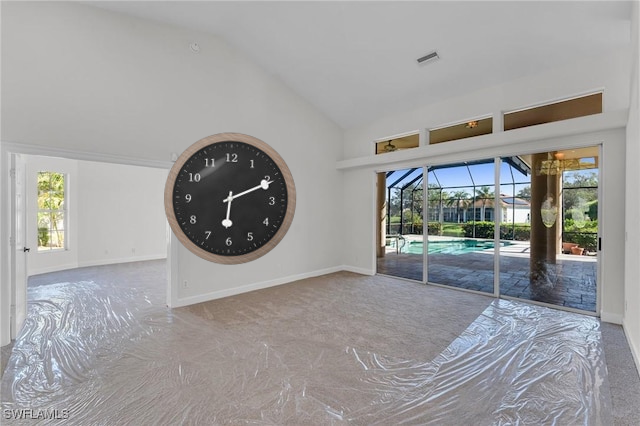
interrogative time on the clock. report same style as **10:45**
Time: **6:11**
